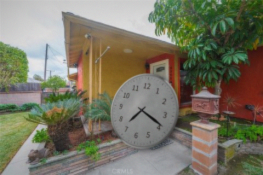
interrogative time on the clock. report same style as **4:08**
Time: **7:19**
